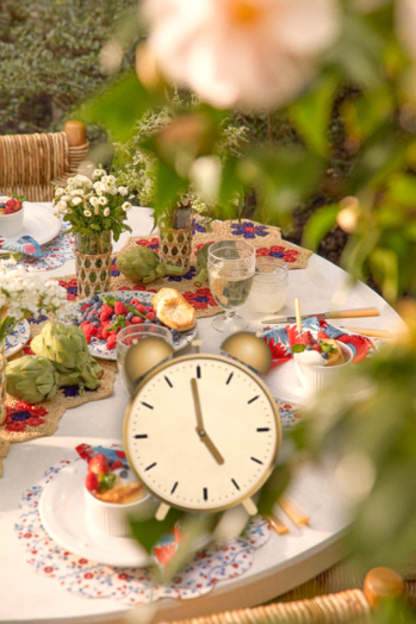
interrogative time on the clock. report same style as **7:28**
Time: **4:59**
